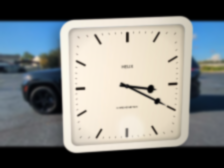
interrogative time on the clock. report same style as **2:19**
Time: **3:20**
